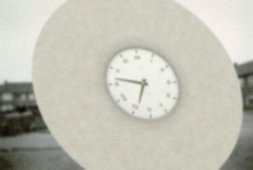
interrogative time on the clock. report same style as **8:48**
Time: **6:47**
